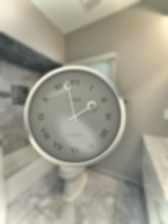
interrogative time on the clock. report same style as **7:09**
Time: **1:58**
